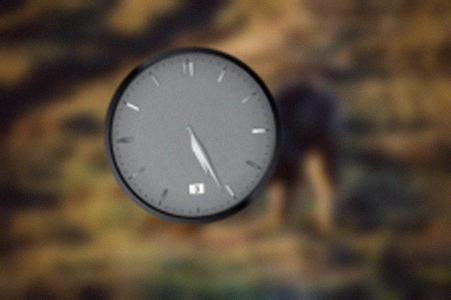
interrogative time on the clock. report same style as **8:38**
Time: **5:26**
